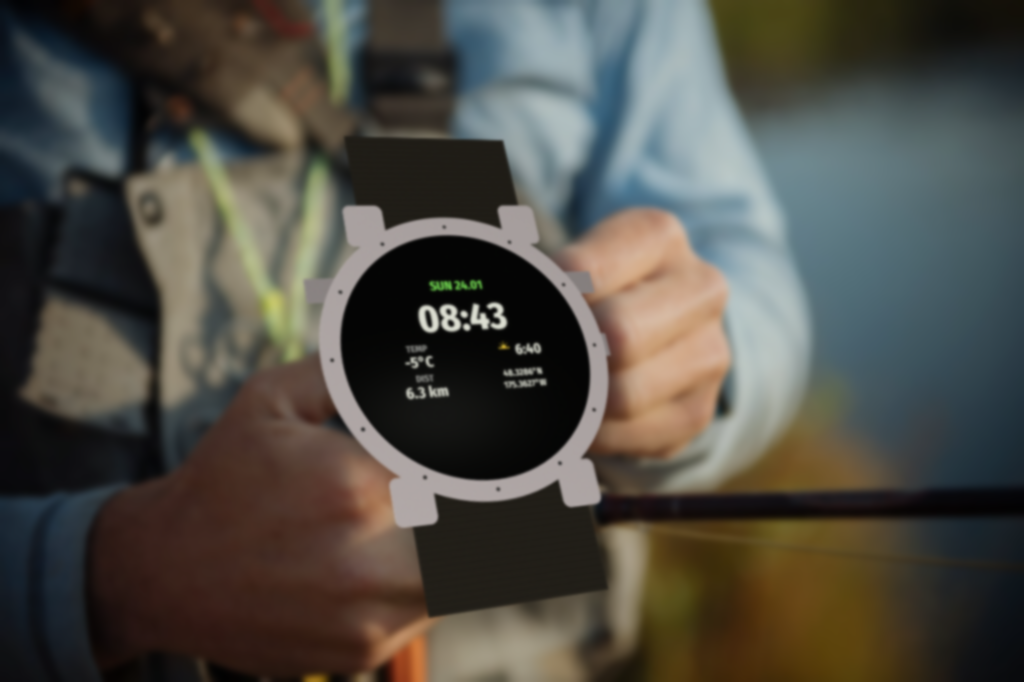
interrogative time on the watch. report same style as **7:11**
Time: **8:43**
